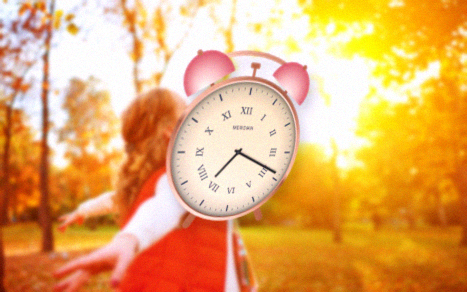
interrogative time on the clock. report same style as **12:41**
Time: **7:19**
